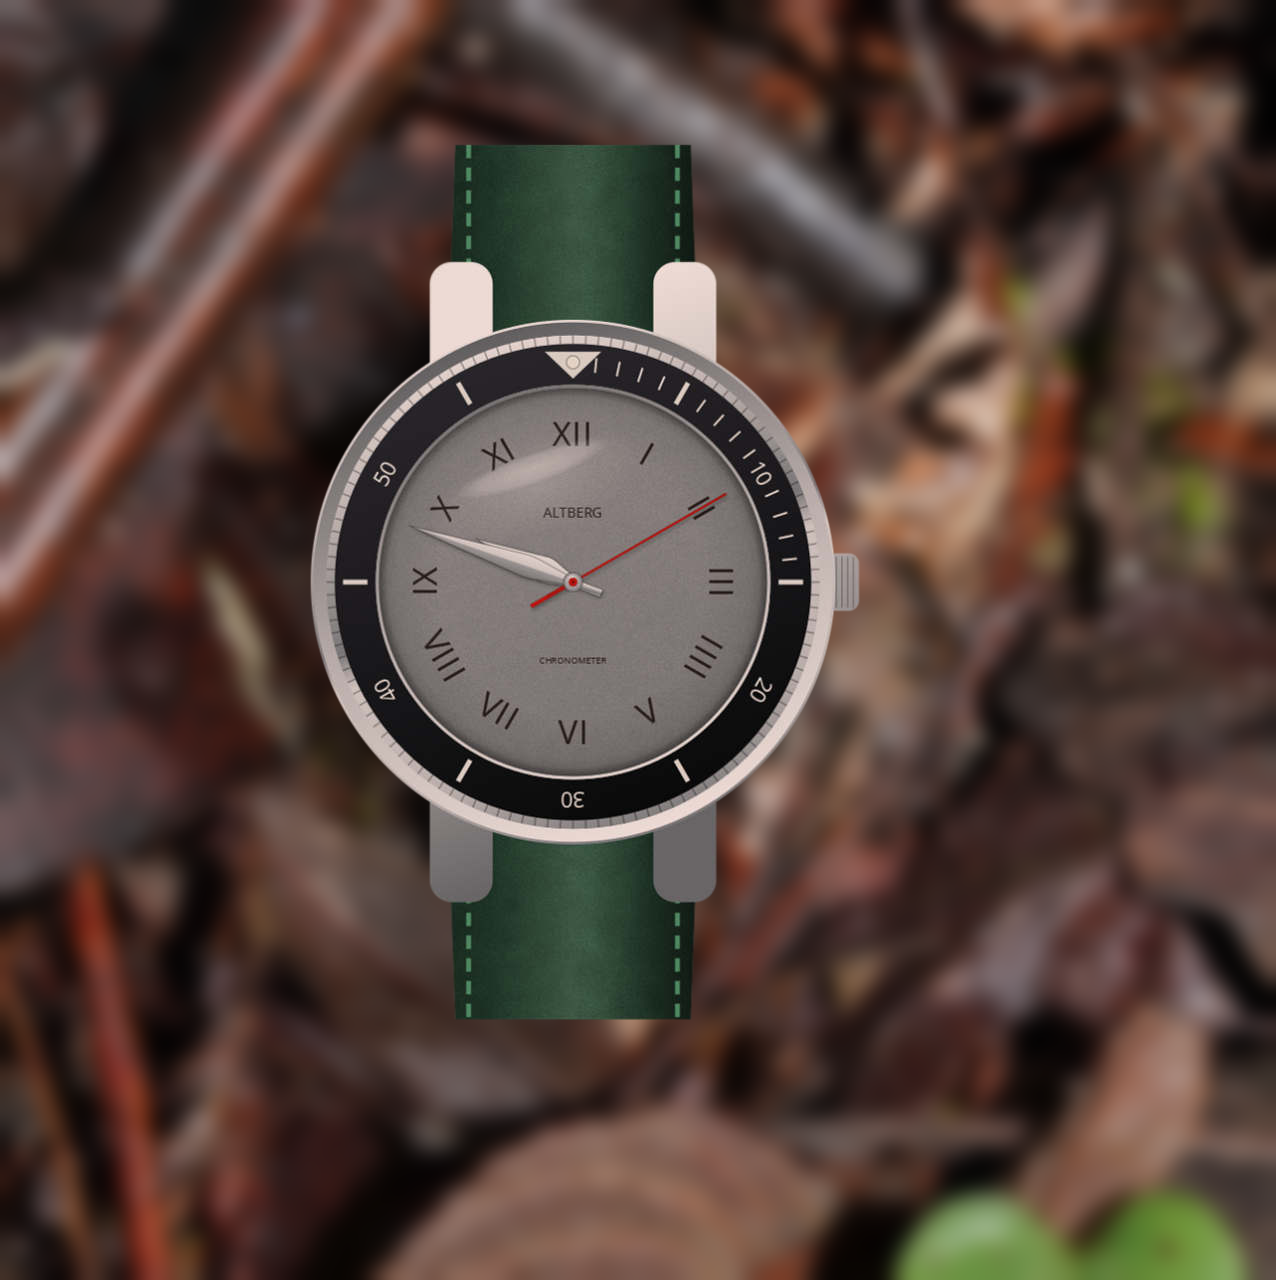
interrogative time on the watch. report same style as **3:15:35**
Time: **9:48:10**
